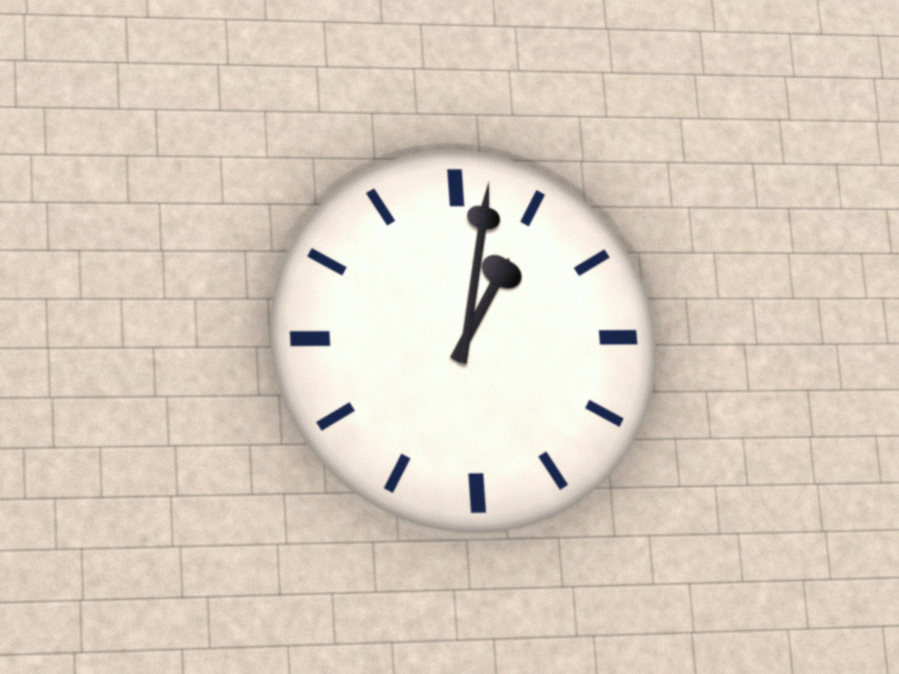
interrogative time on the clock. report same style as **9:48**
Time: **1:02**
